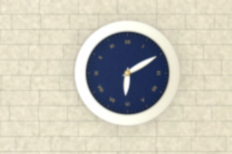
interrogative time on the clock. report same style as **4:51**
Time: **6:10**
